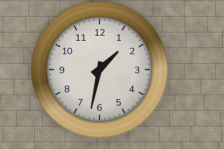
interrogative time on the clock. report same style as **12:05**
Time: **1:32**
